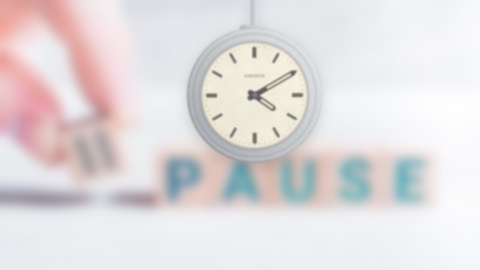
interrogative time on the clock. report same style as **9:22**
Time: **4:10**
